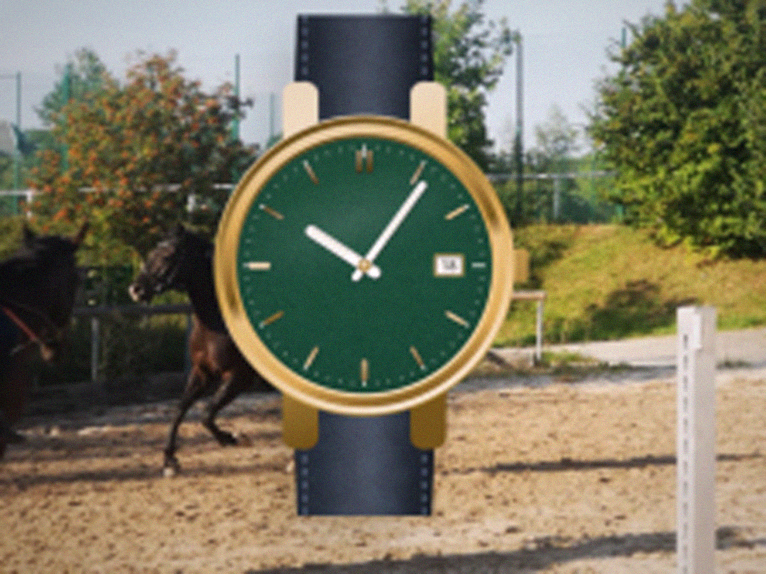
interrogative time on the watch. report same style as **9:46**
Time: **10:06**
